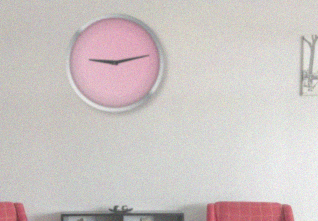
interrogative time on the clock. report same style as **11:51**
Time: **9:13**
